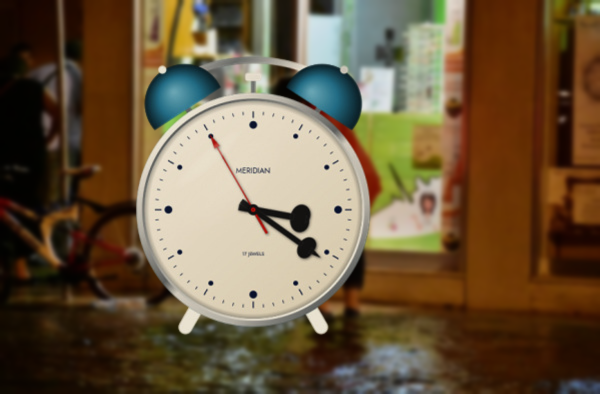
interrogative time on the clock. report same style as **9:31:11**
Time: **3:20:55**
